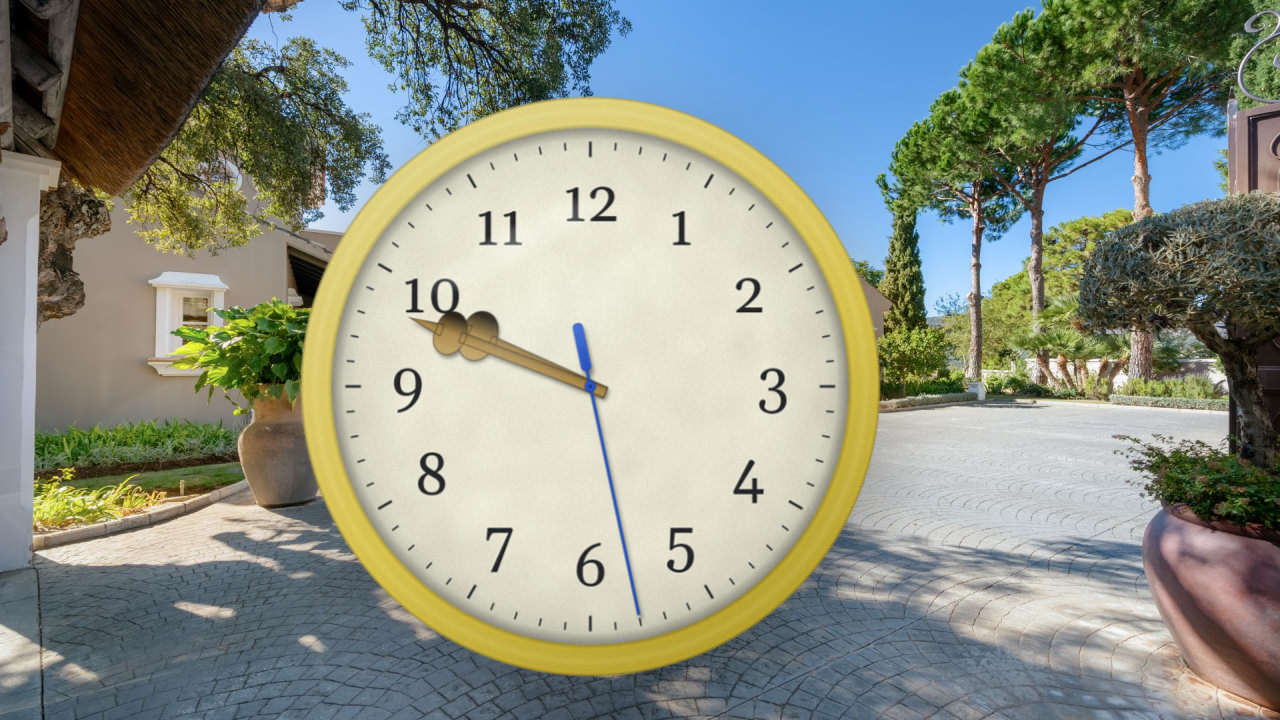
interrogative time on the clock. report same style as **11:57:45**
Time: **9:48:28**
